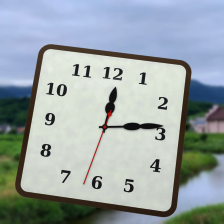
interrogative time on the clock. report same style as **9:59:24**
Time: **12:13:32**
